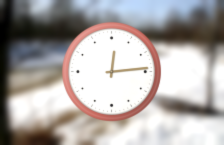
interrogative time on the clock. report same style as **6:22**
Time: **12:14**
